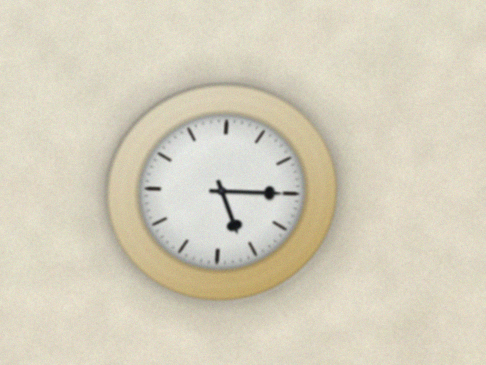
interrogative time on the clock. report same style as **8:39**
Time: **5:15**
